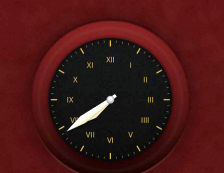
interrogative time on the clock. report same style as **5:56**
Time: **7:39**
